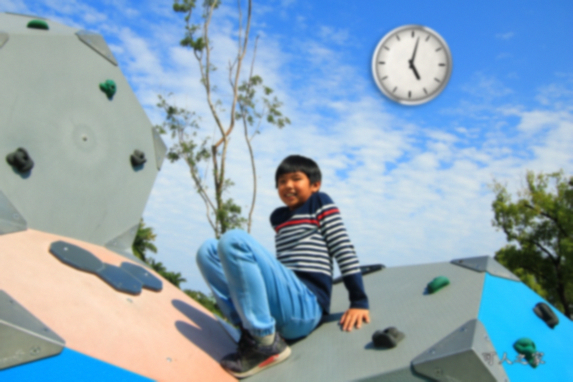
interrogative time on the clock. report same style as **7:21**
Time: **5:02**
